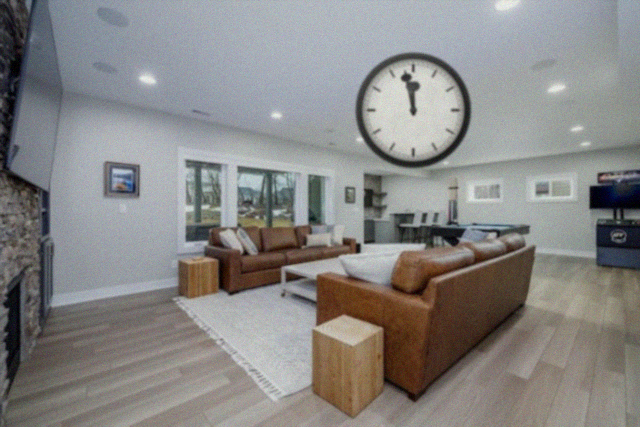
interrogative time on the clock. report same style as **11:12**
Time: **11:58**
